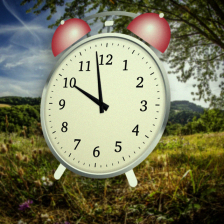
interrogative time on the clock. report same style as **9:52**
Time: **9:58**
